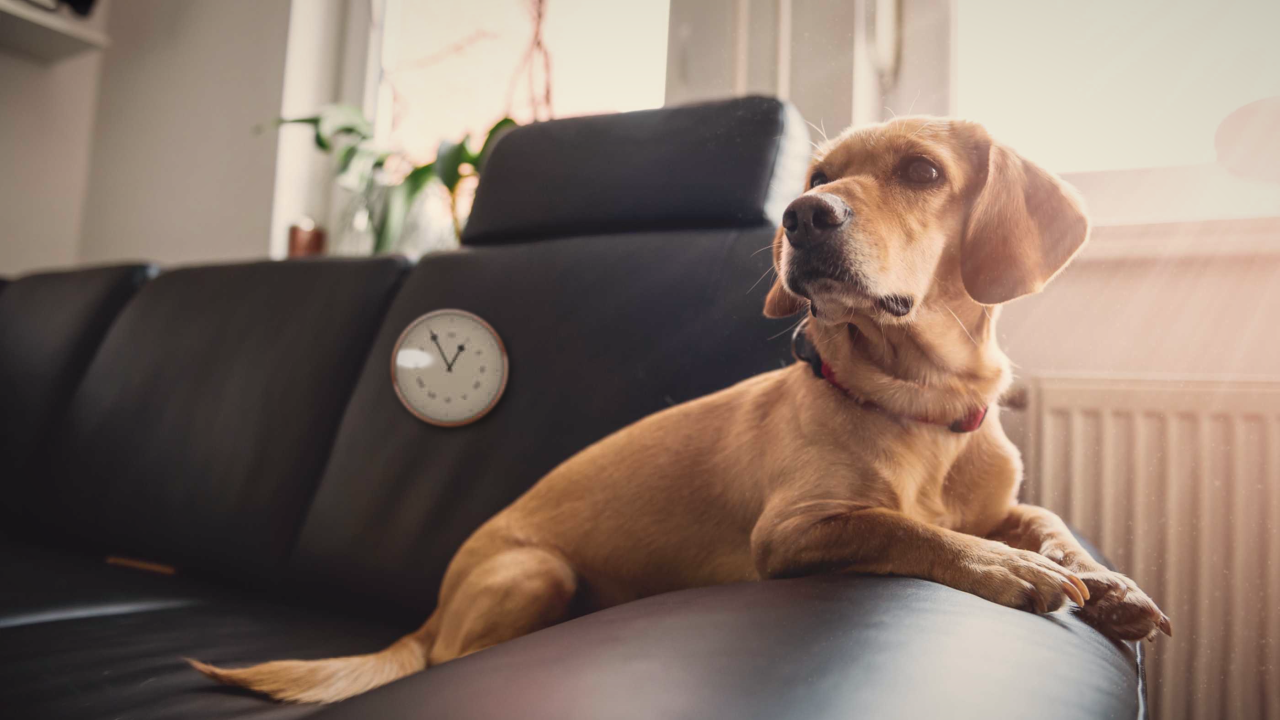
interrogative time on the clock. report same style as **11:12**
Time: **12:55**
